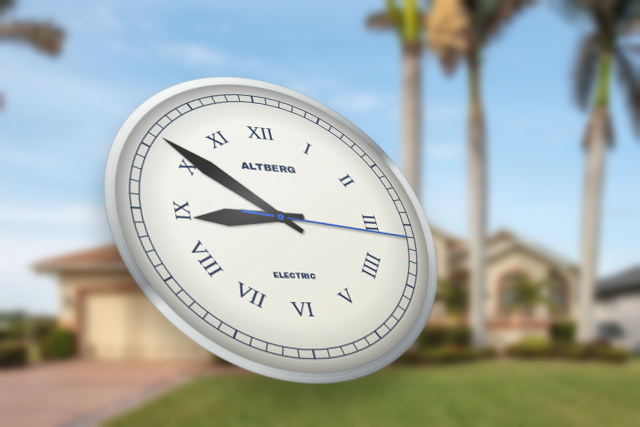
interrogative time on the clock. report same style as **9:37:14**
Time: **8:51:16**
